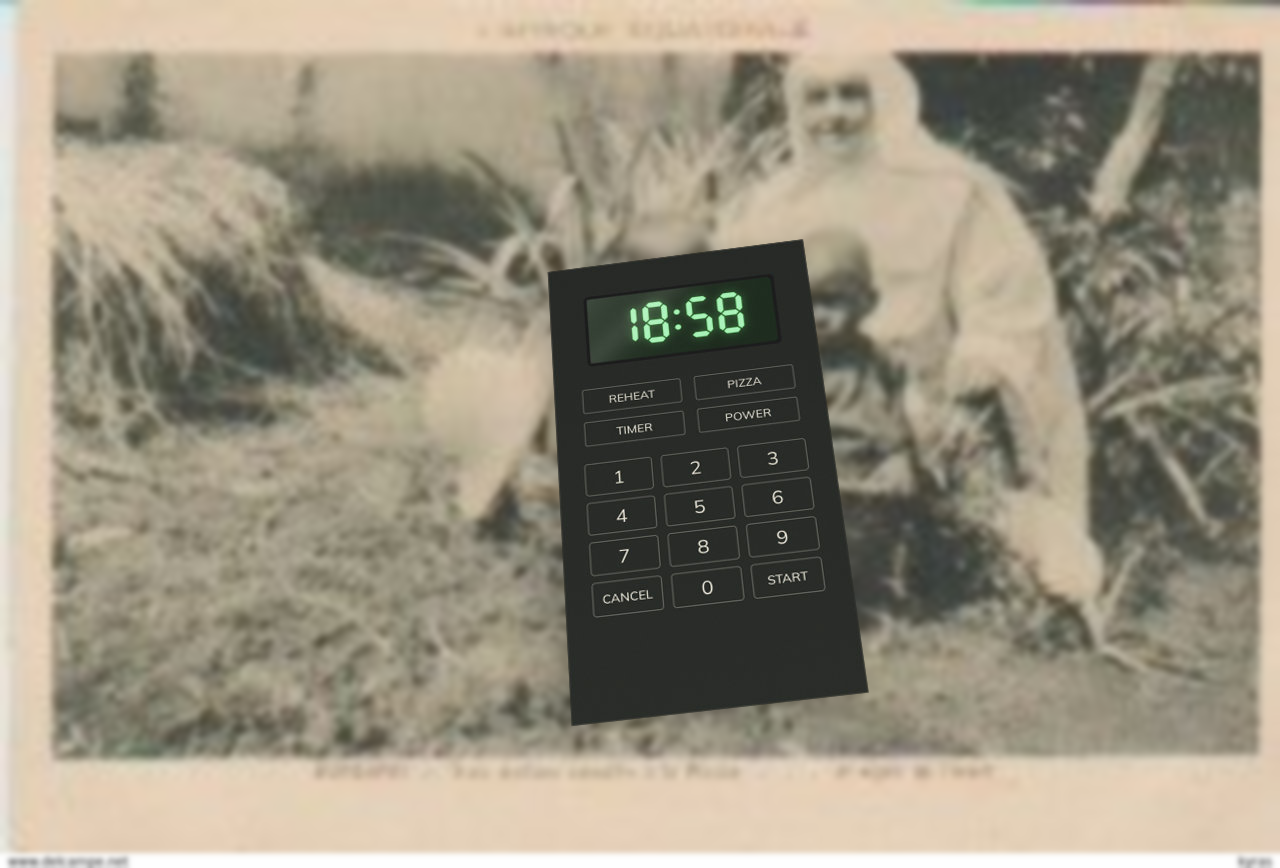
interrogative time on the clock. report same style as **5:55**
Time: **18:58**
